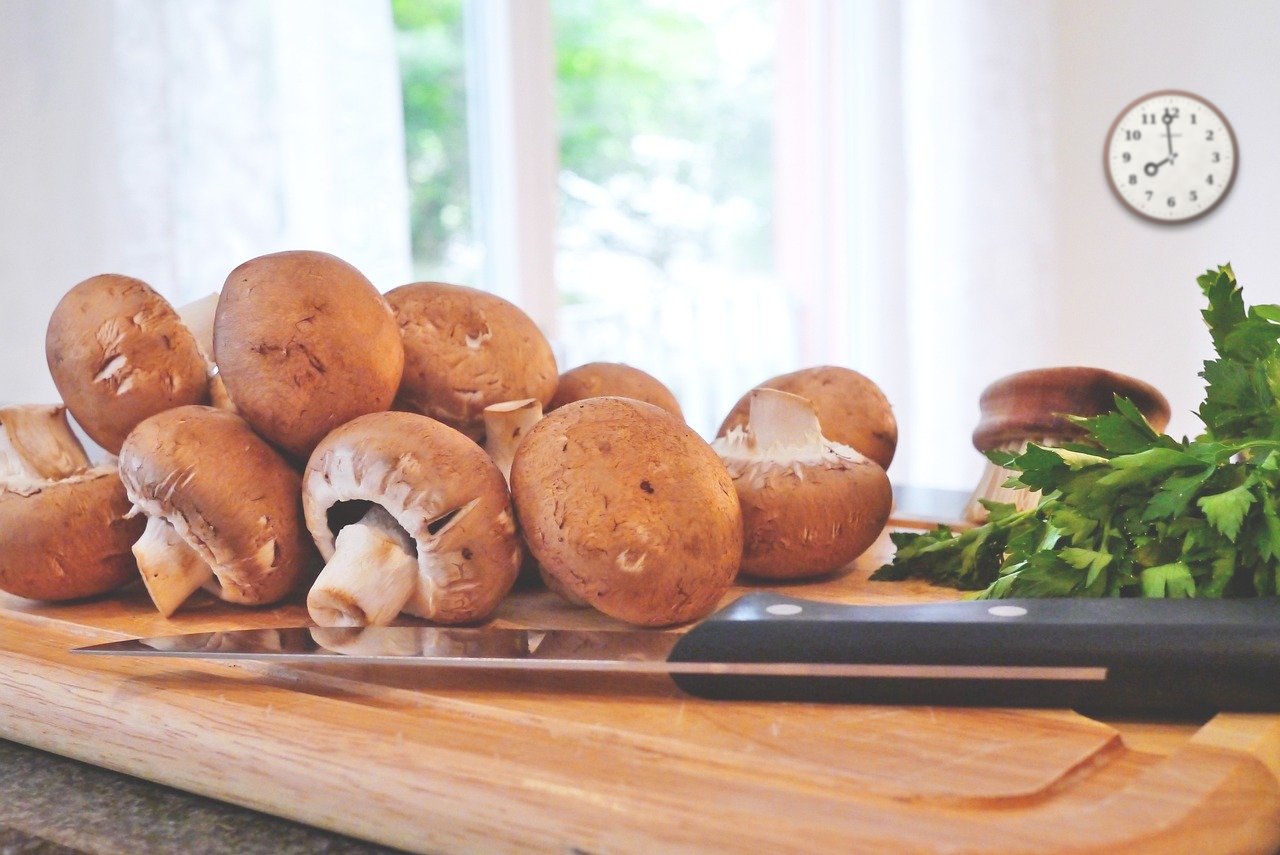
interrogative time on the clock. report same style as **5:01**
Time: **7:59**
